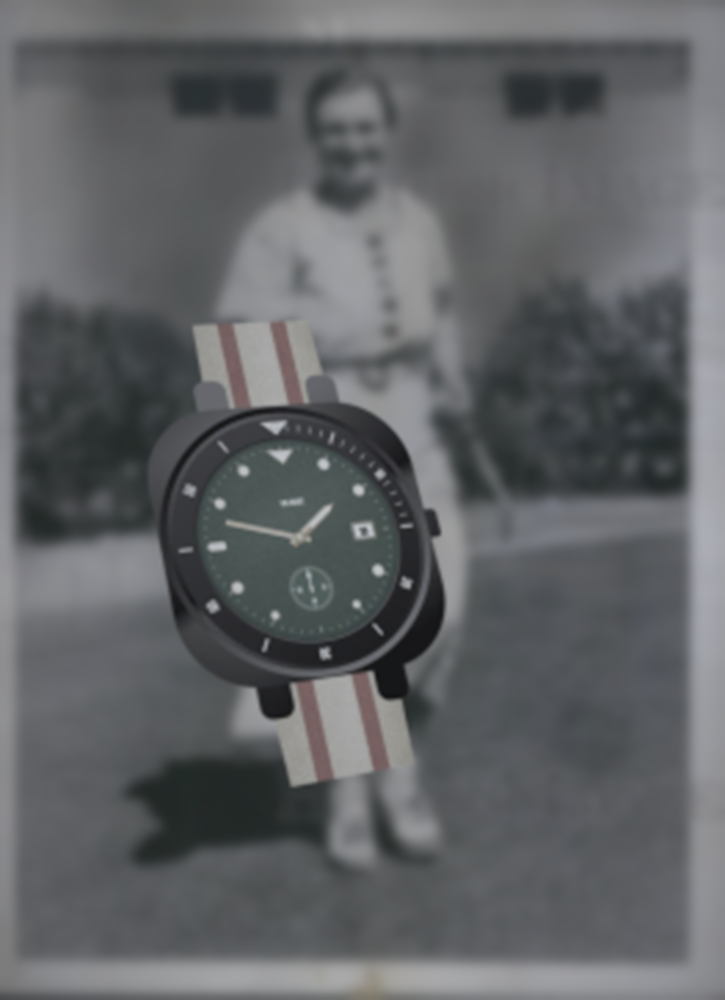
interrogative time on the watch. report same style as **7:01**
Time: **1:48**
